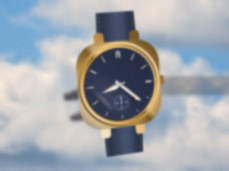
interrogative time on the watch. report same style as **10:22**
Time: **8:22**
